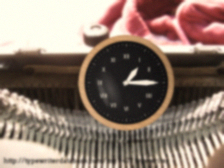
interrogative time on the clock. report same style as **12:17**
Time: **1:15**
